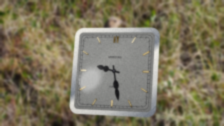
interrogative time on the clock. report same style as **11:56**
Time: **9:28**
